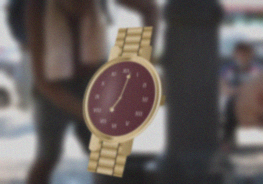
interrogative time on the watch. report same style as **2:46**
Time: **7:02**
